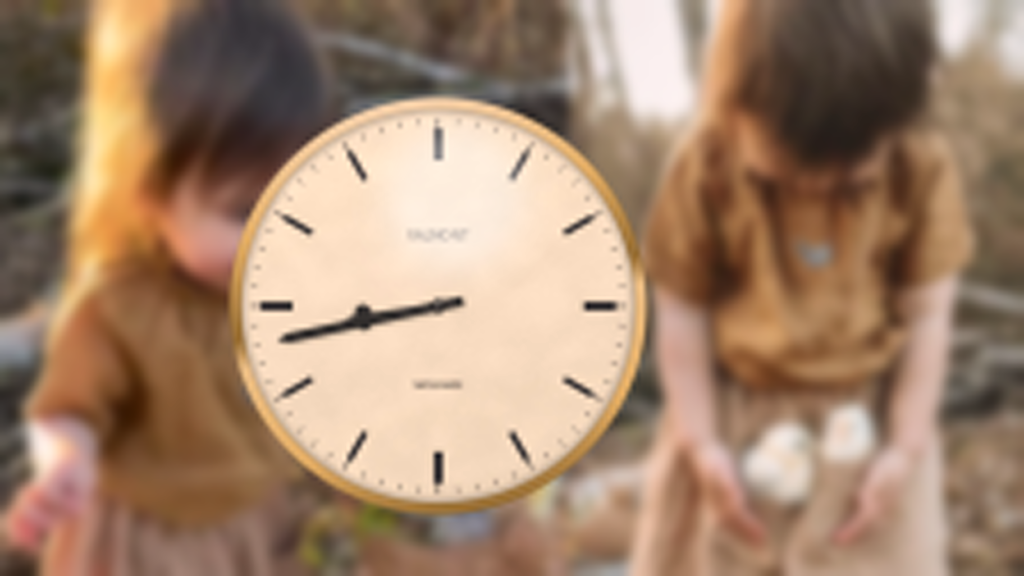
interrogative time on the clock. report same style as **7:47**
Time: **8:43**
